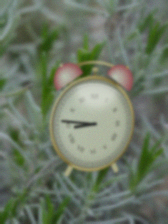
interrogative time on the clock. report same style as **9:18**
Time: **8:46**
